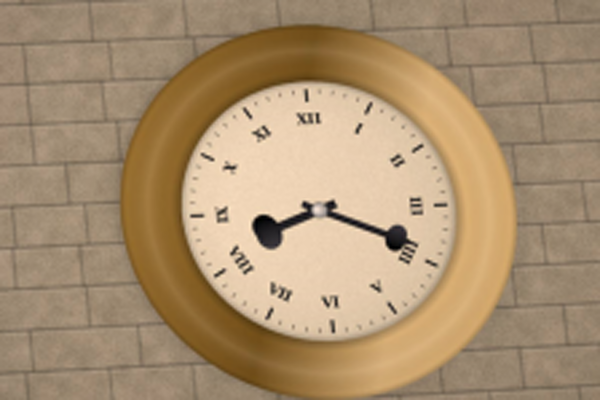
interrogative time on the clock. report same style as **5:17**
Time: **8:19**
